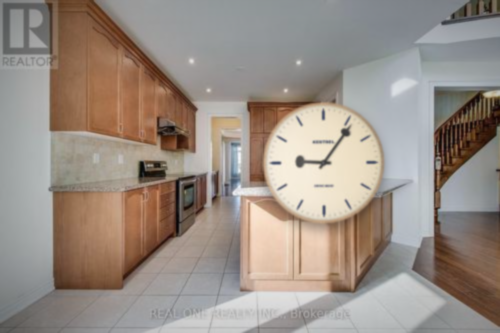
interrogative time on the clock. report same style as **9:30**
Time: **9:06**
